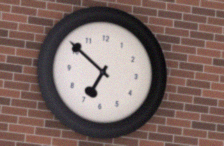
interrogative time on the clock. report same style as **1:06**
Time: **6:51**
